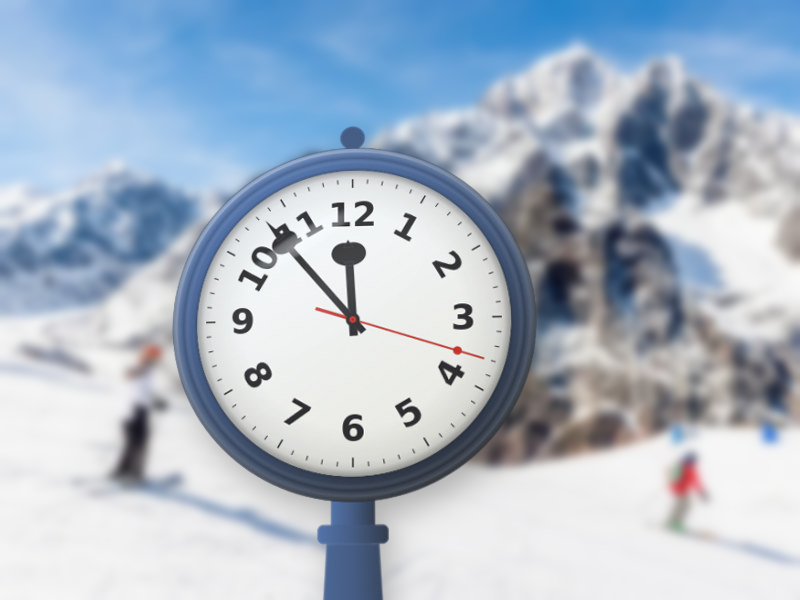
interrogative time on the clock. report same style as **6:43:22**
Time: **11:53:18**
